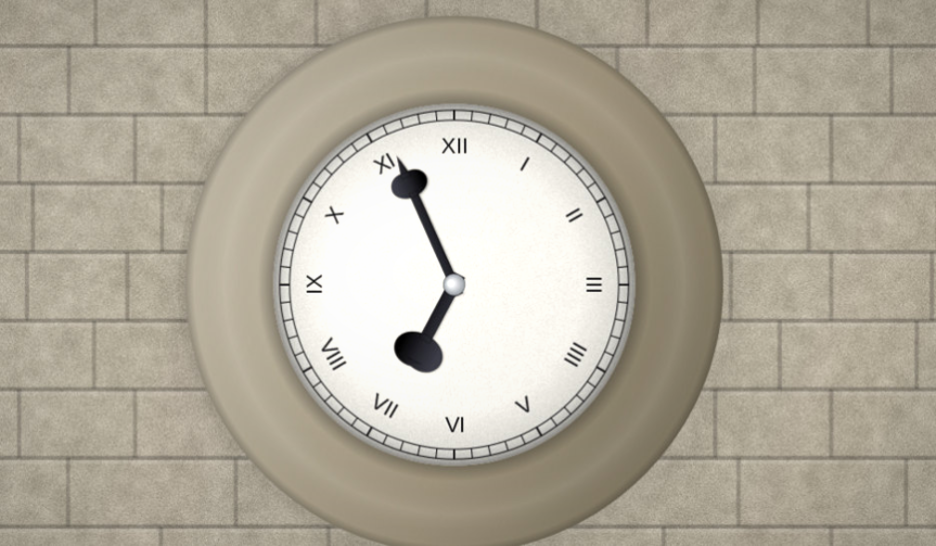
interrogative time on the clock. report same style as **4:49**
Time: **6:56**
